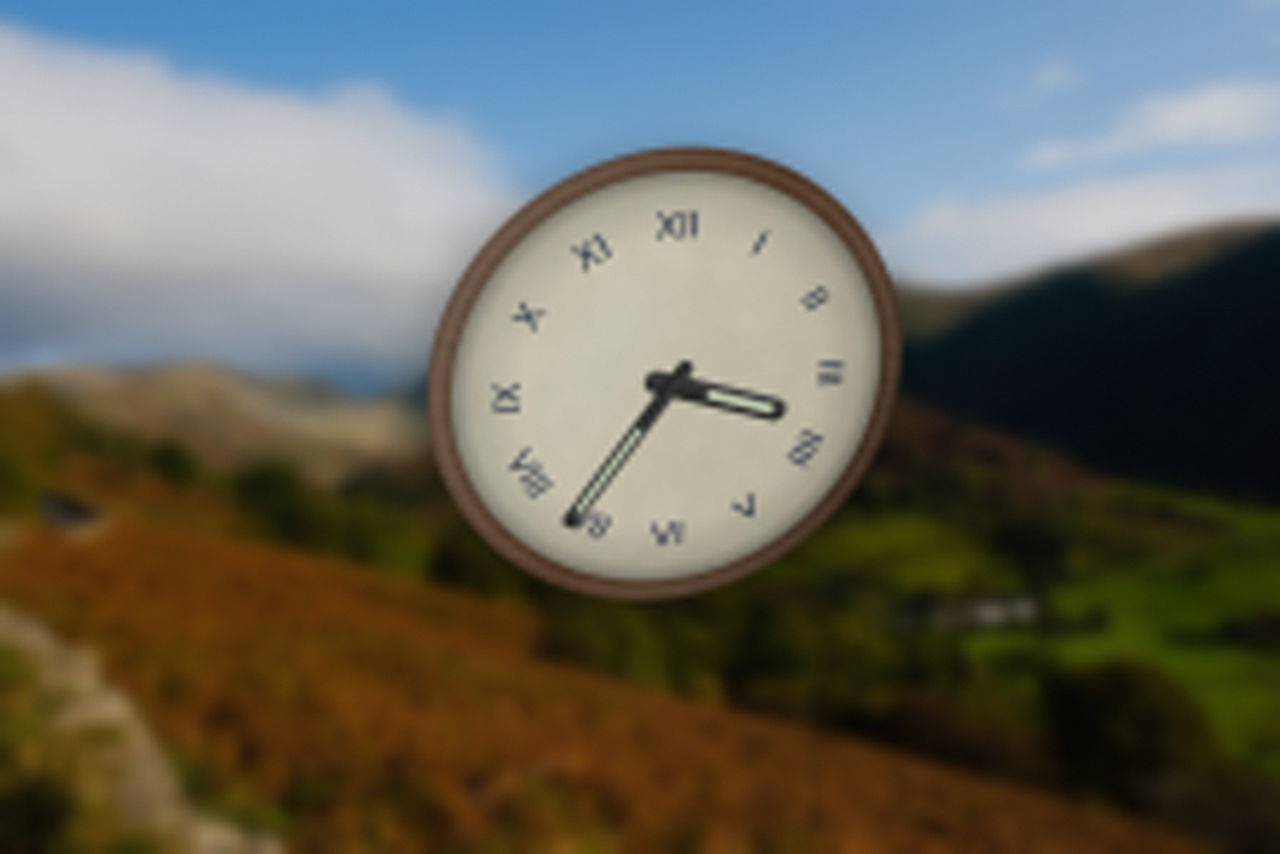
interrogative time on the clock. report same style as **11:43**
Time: **3:36**
